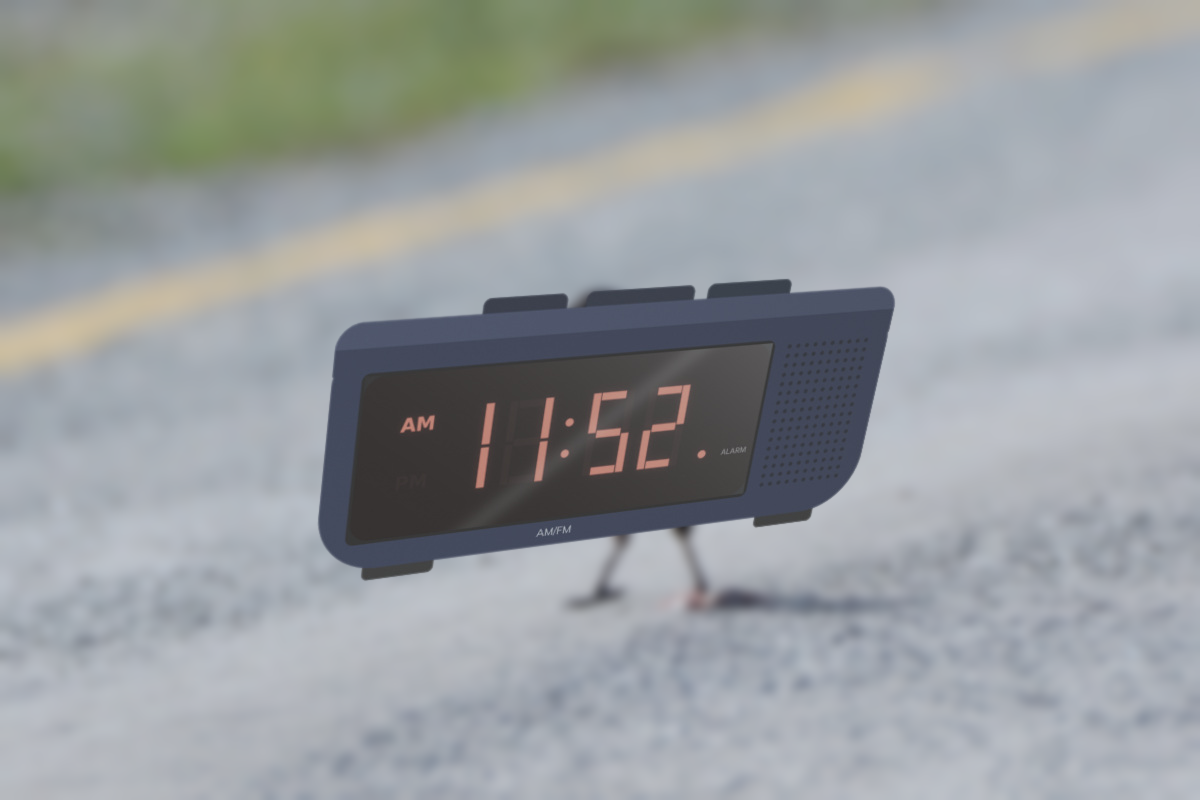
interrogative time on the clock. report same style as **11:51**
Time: **11:52**
